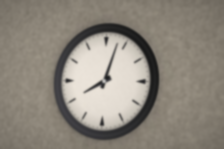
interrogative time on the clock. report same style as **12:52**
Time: **8:03**
